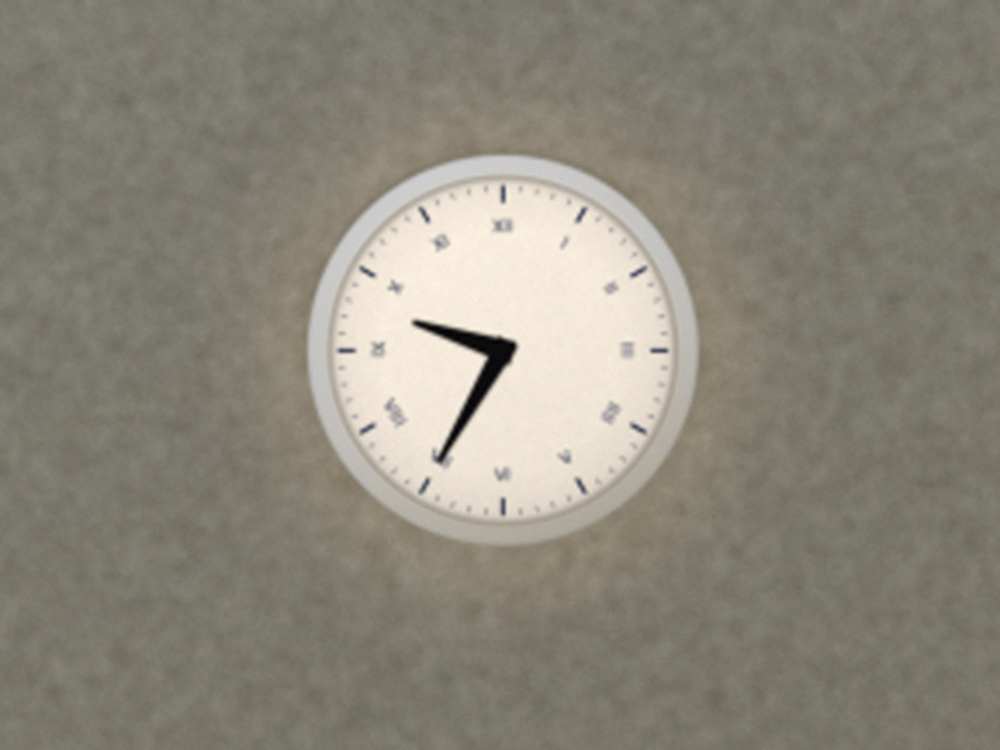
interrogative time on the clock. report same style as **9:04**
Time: **9:35**
